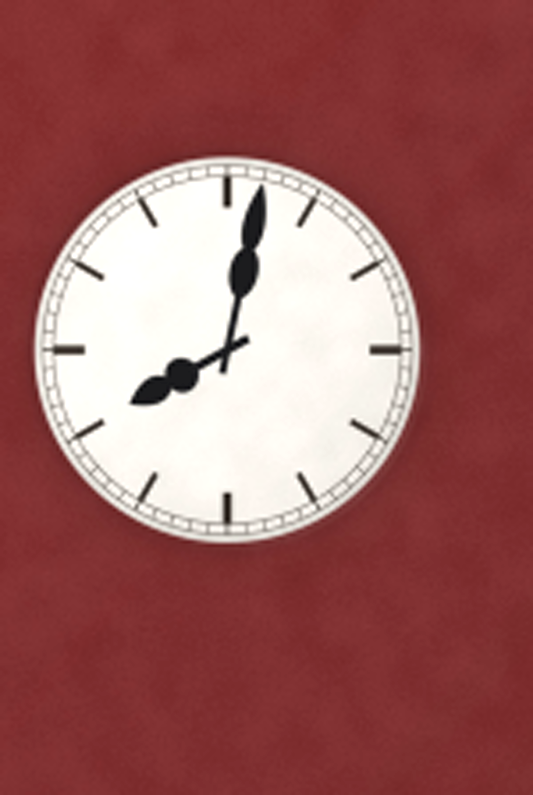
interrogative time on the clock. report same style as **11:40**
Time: **8:02**
